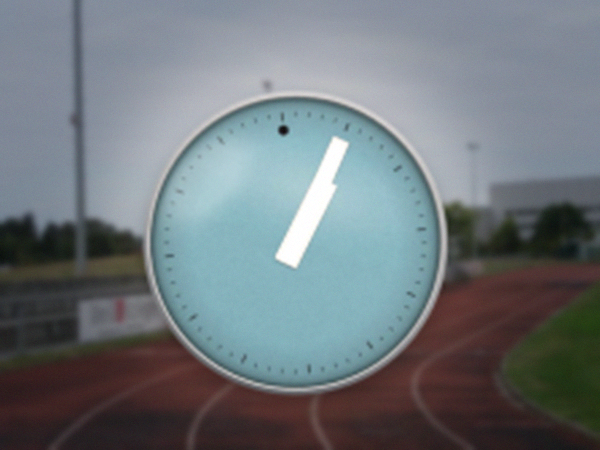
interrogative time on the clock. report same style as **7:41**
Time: **1:05**
